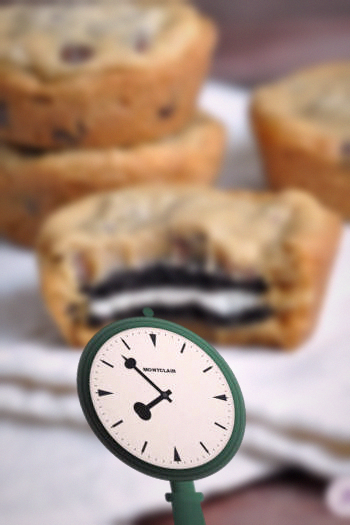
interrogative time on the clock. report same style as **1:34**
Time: **7:53**
